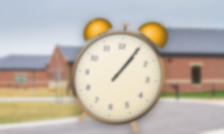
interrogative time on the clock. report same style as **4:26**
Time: **1:05**
